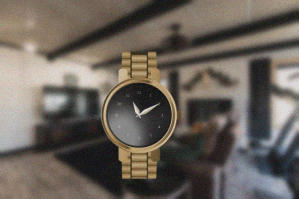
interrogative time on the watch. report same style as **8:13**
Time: **11:10**
